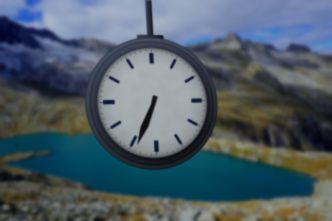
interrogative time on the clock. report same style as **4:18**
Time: **6:34**
